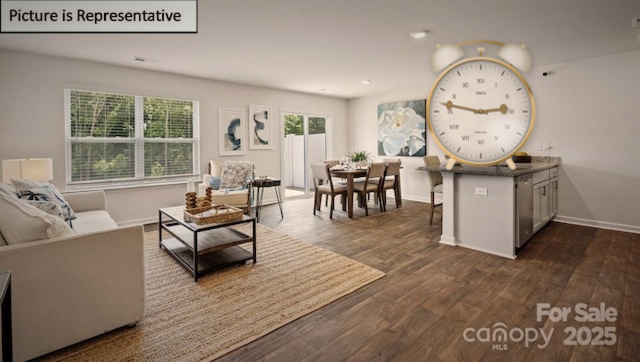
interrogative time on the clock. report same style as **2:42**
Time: **2:47**
